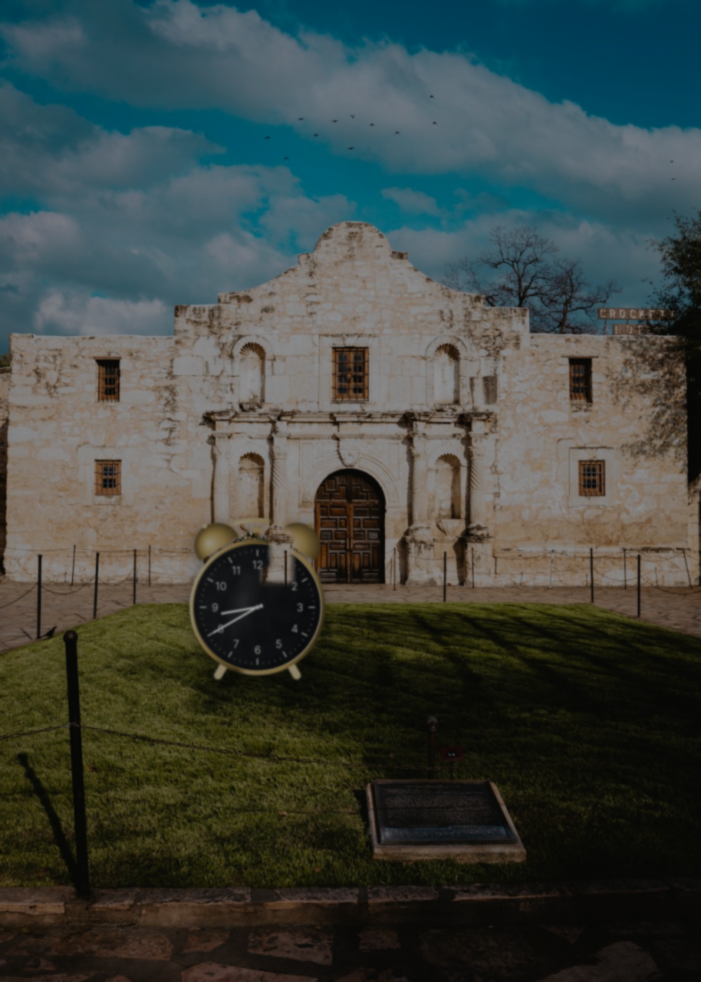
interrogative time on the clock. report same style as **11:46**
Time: **8:40**
